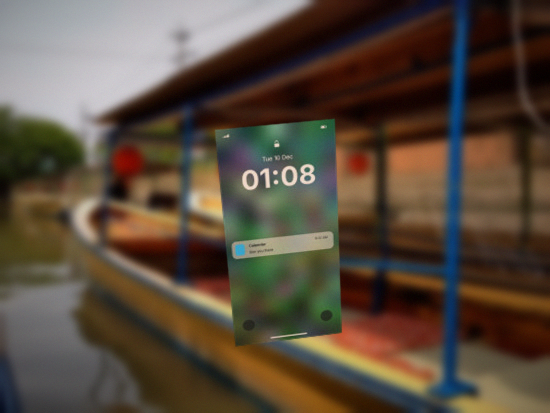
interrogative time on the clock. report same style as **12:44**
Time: **1:08**
